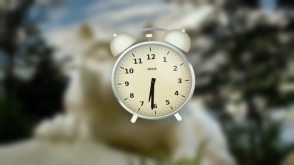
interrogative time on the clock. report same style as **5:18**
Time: **6:31**
